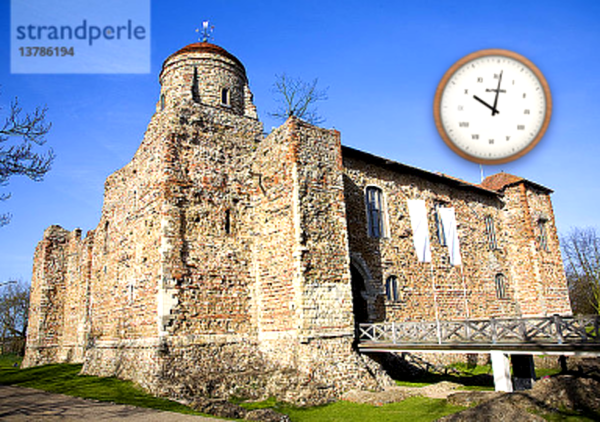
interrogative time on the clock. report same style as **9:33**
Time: **10:01**
